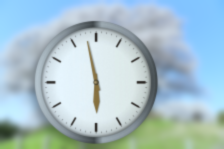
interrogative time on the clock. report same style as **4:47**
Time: **5:58**
